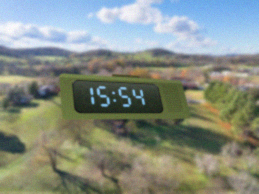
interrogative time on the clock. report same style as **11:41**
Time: **15:54**
